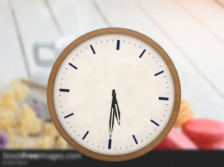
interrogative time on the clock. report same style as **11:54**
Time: **5:30**
